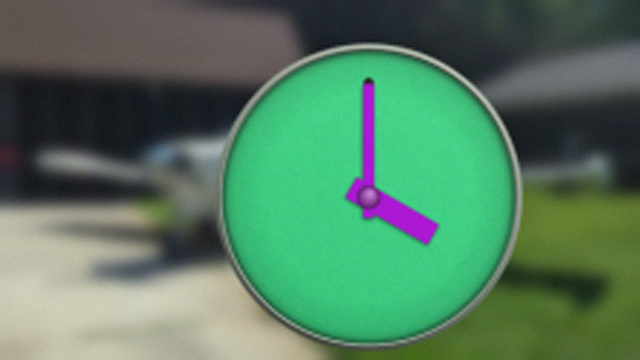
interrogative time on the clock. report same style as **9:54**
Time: **4:00**
